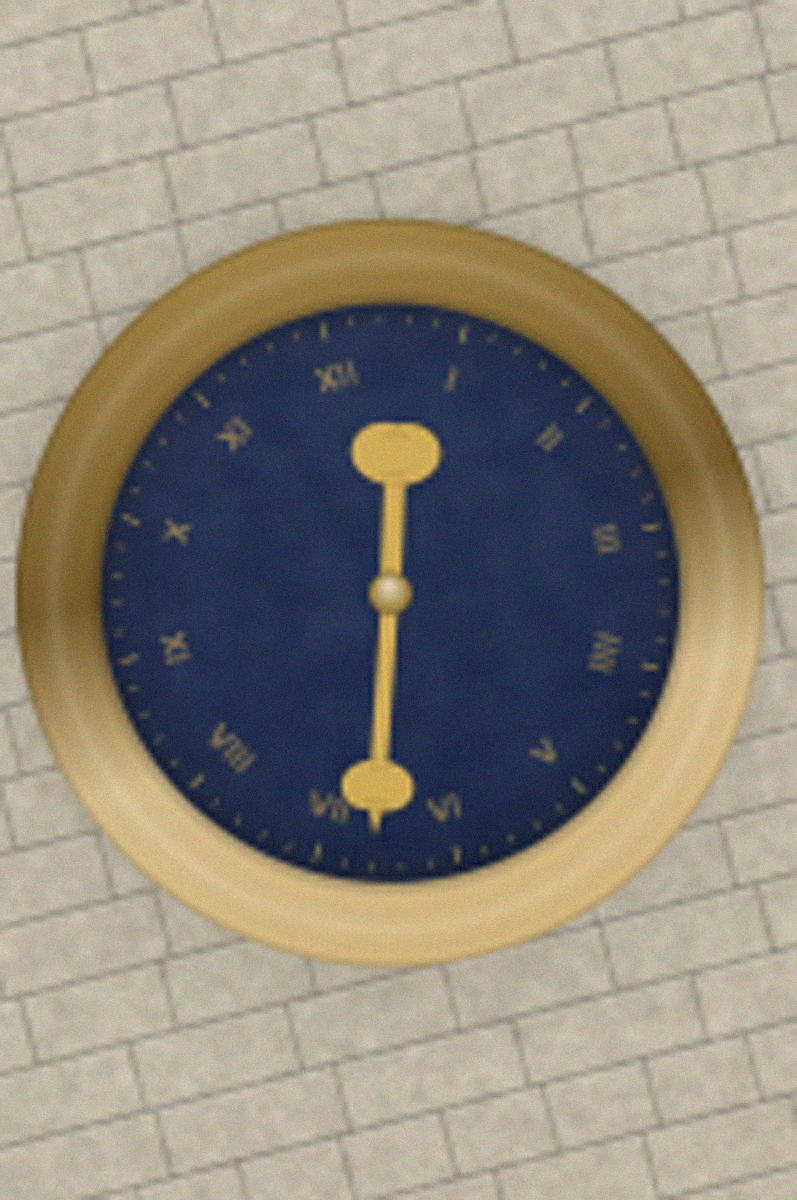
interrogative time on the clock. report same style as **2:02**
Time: **12:33**
